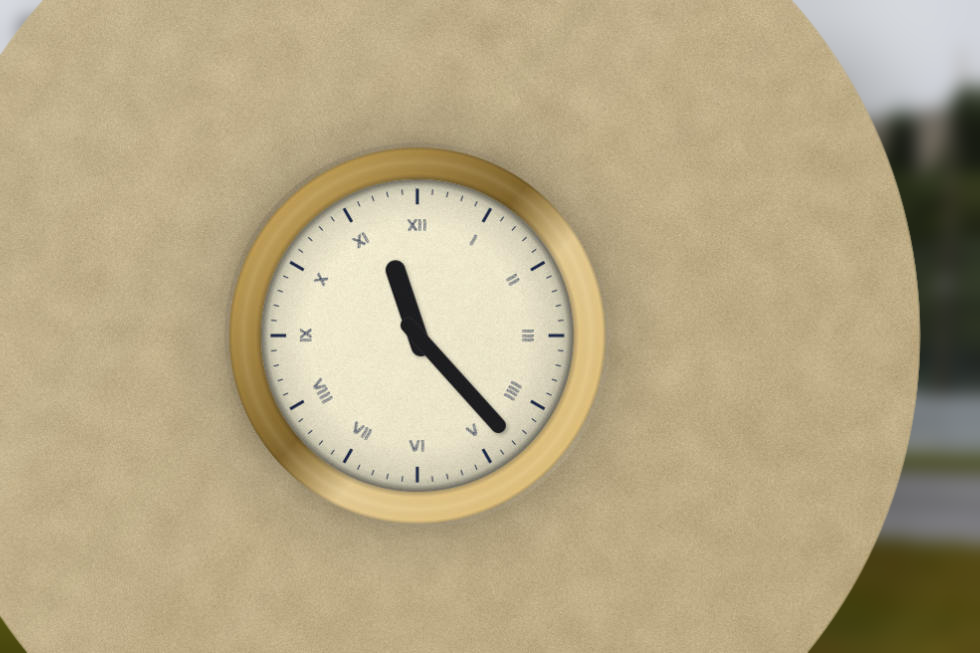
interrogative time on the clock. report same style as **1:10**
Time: **11:23**
